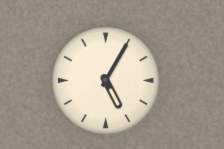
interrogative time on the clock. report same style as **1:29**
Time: **5:05**
